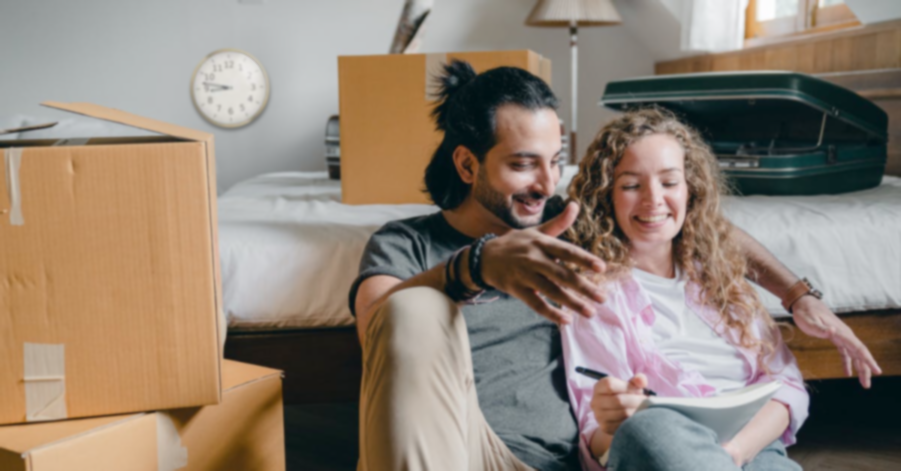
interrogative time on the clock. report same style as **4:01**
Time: **8:47**
